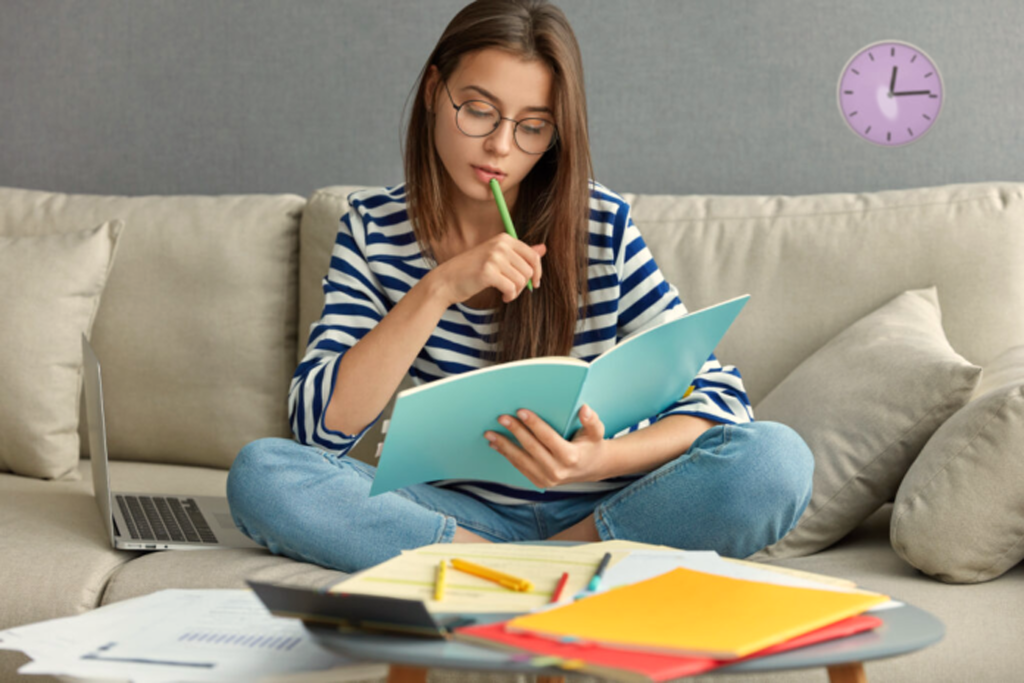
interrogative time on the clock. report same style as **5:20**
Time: **12:14**
